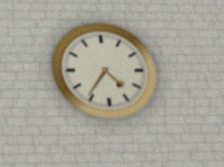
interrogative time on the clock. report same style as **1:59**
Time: **4:36**
